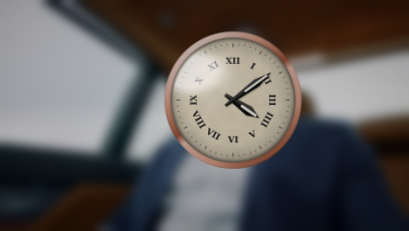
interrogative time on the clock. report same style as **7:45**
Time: **4:09**
